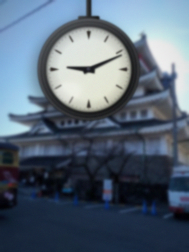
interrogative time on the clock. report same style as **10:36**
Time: **9:11**
